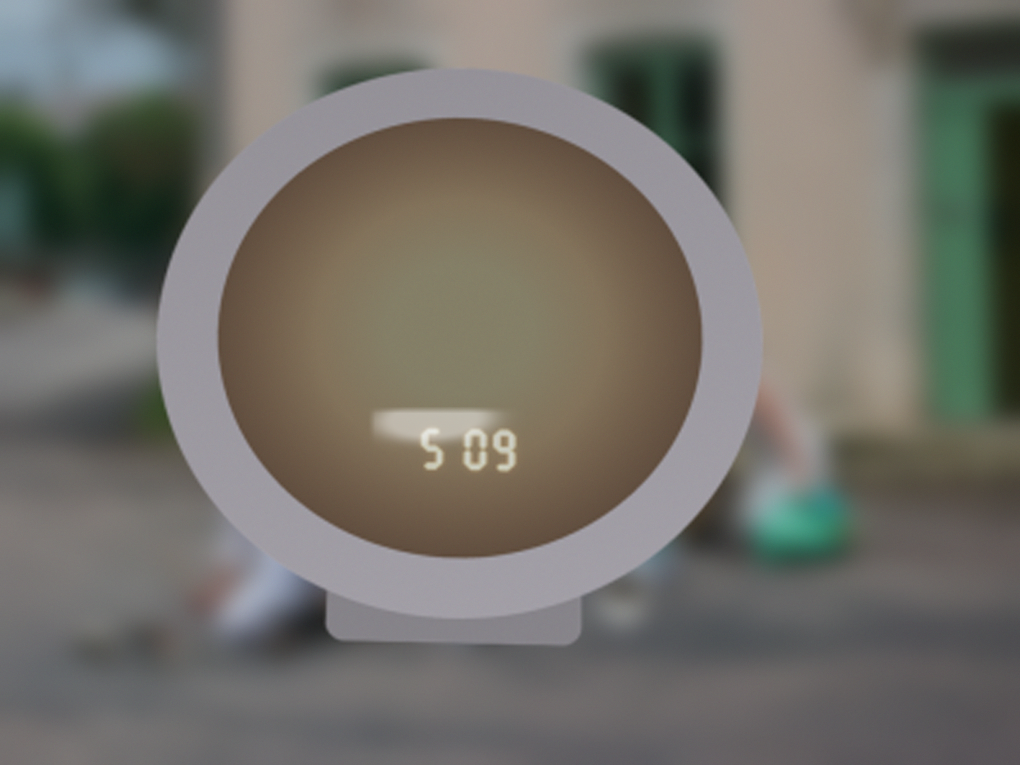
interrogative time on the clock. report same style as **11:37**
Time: **5:09**
